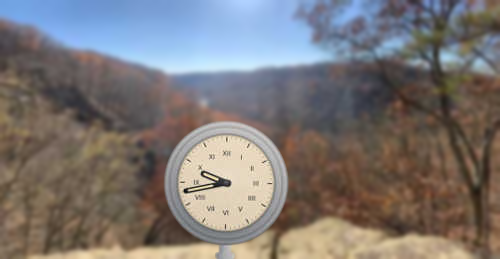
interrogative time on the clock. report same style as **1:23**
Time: **9:43**
